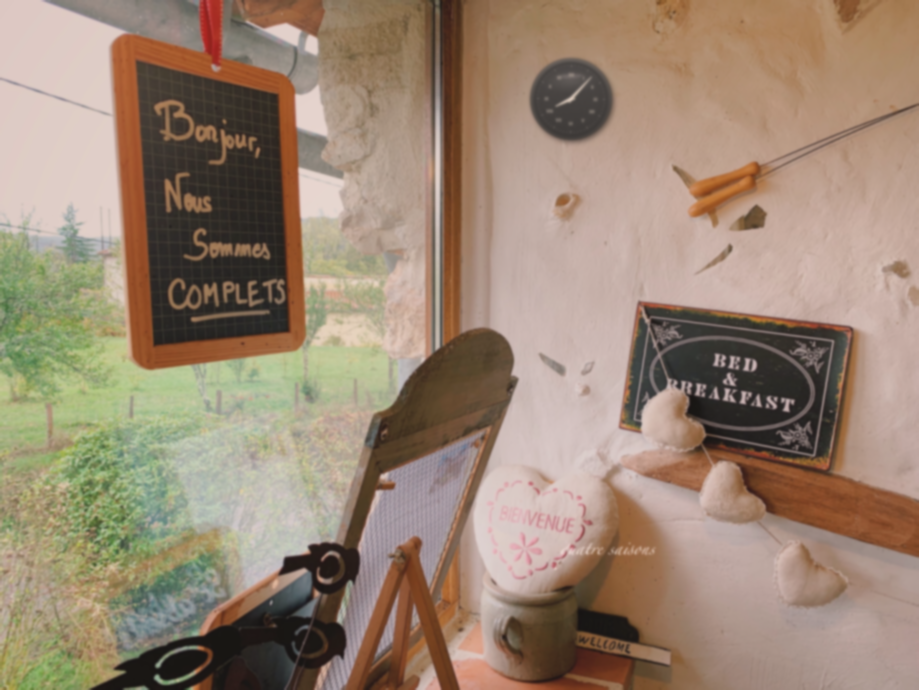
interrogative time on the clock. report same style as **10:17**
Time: **8:07**
